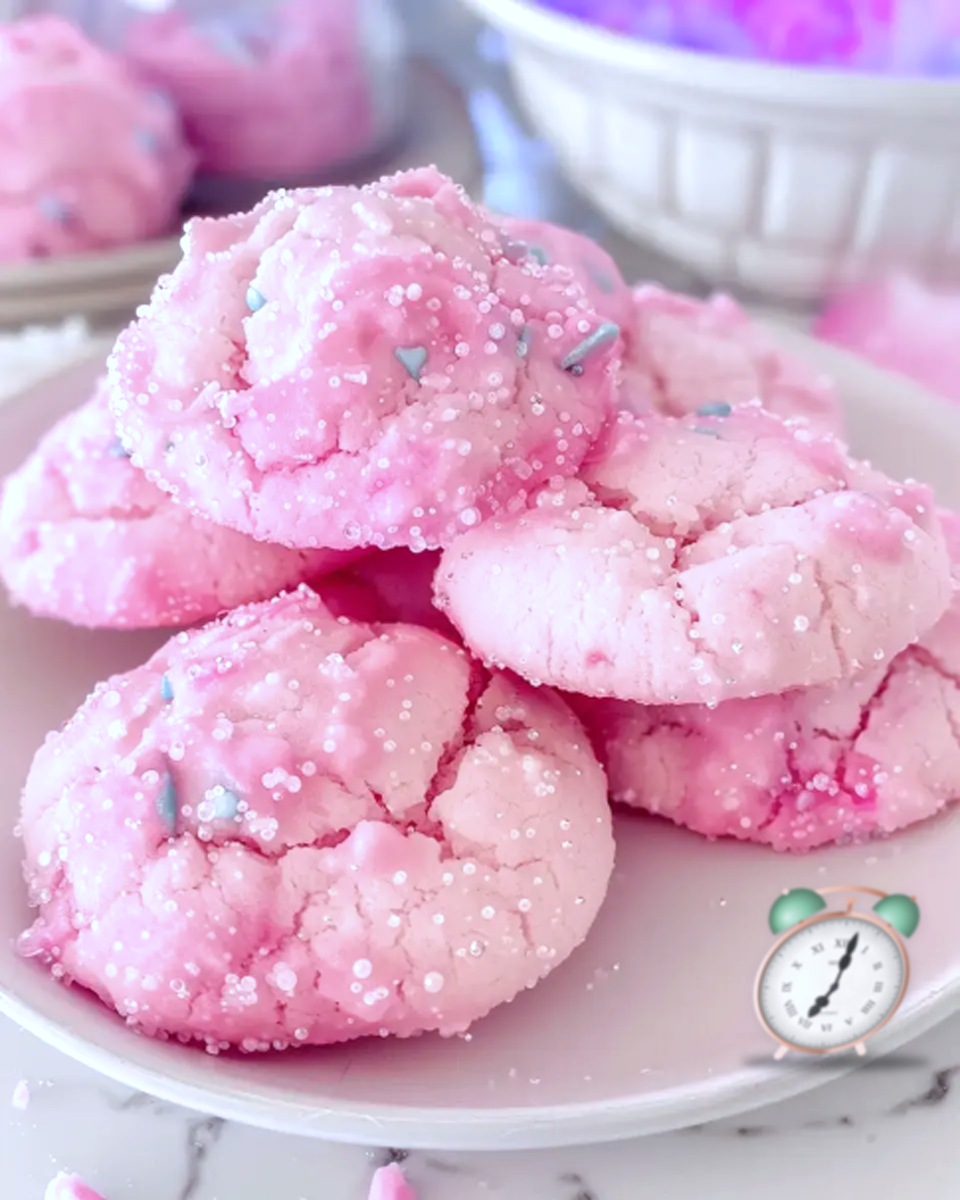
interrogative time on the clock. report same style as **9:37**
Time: **7:02**
